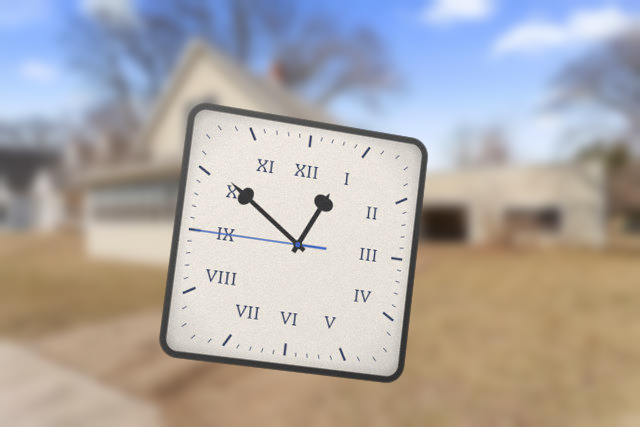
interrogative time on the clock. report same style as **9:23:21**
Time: **12:50:45**
